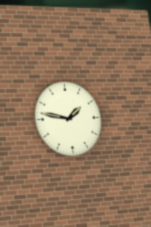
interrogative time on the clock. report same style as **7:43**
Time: **1:47**
